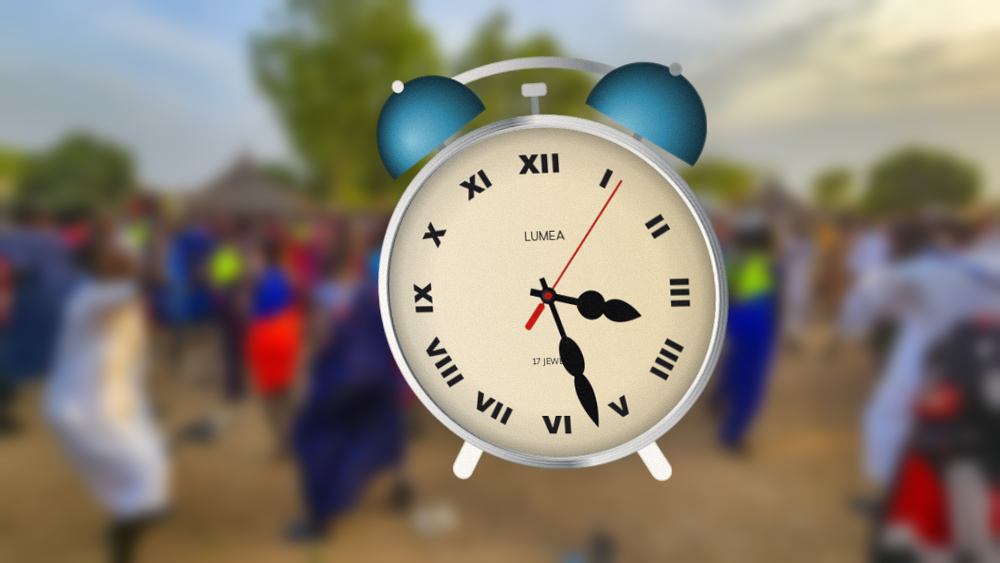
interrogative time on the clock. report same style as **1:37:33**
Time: **3:27:06**
